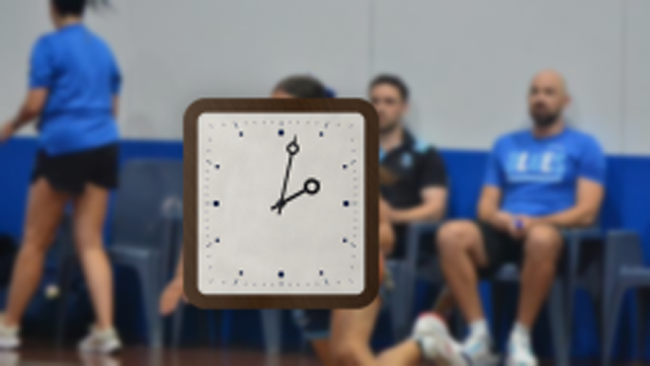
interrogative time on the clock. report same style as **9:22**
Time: **2:02**
